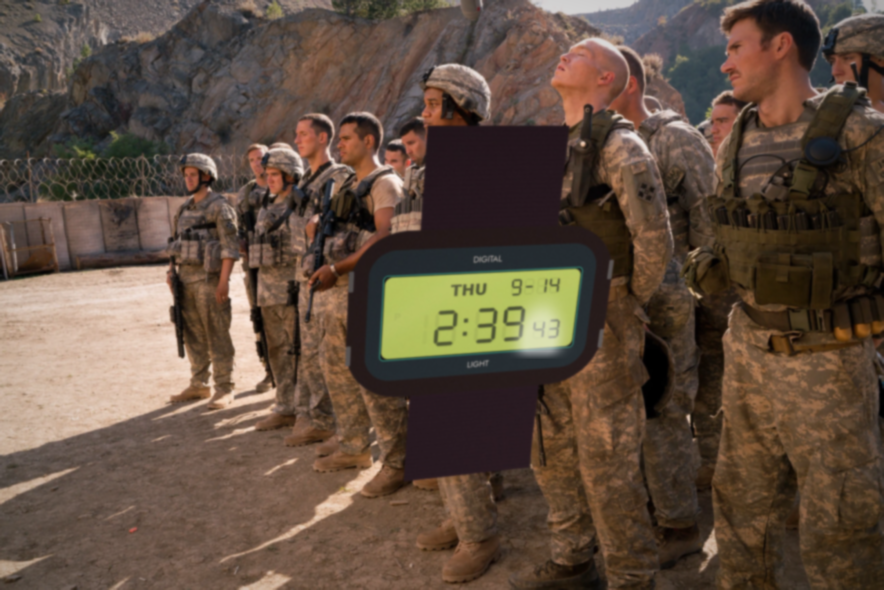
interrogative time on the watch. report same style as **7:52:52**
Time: **2:39:43**
